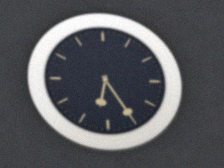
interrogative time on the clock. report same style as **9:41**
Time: **6:25**
